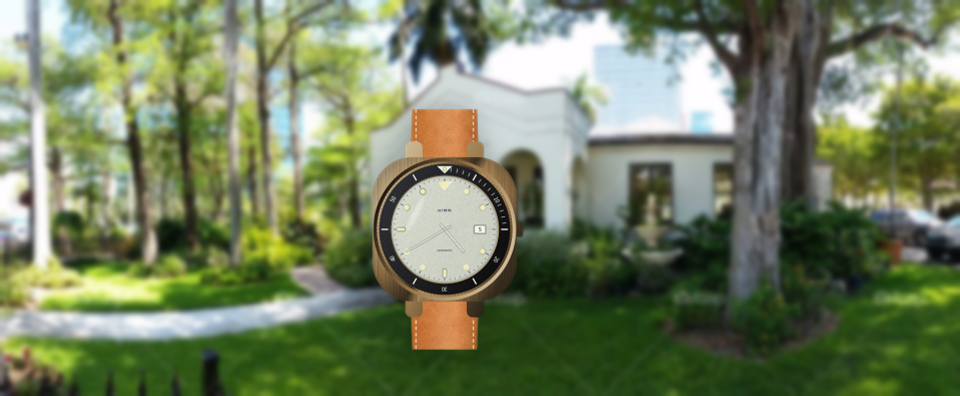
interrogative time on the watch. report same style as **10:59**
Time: **4:40**
